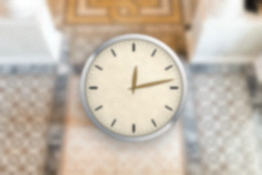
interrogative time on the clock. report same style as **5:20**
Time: **12:13**
